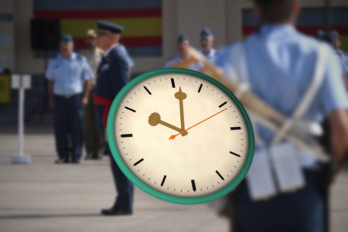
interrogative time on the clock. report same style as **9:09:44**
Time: **10:01:11**
